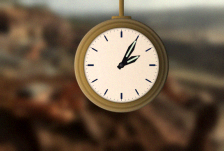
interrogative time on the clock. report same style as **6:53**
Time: **2:05**
